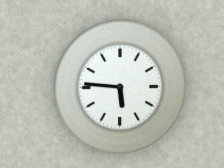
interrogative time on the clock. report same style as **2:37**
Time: **5:46**
